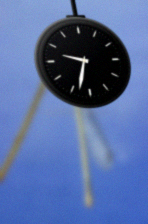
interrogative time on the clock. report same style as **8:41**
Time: **9:33**
